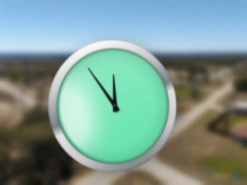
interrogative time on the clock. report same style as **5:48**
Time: **11:54**
